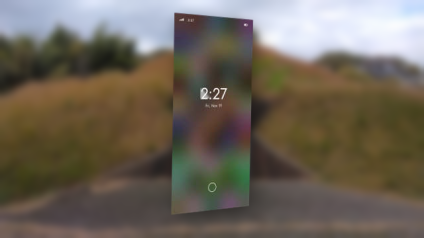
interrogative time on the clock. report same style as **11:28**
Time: **2:27**
